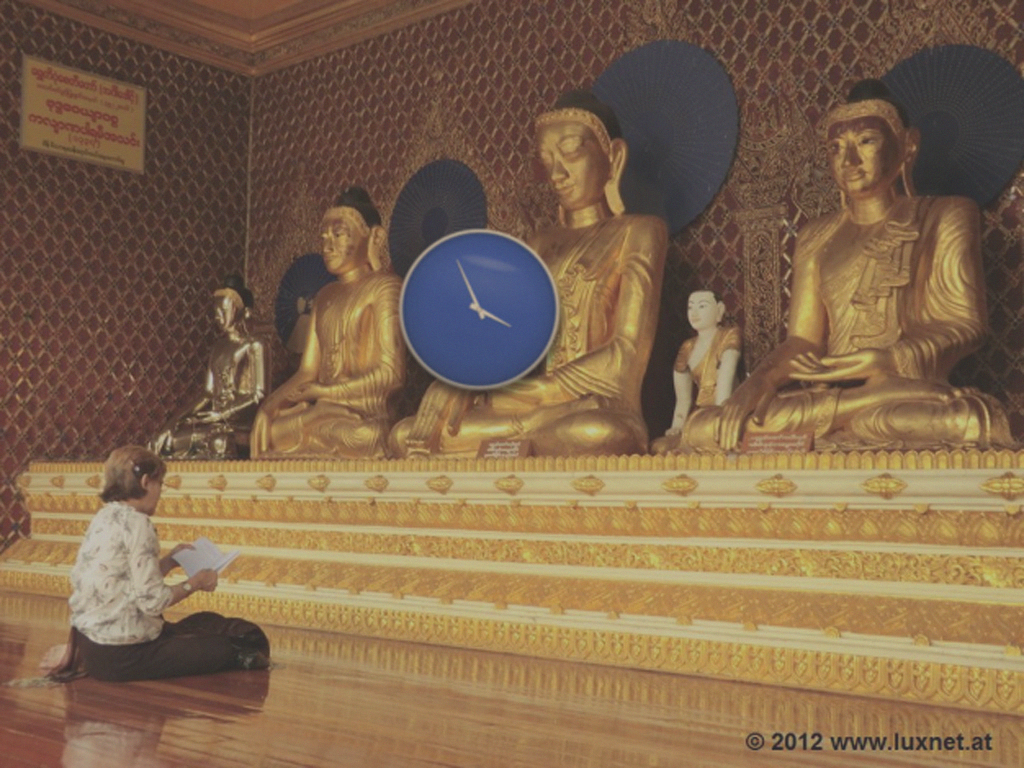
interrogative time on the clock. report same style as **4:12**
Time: **3:56**
